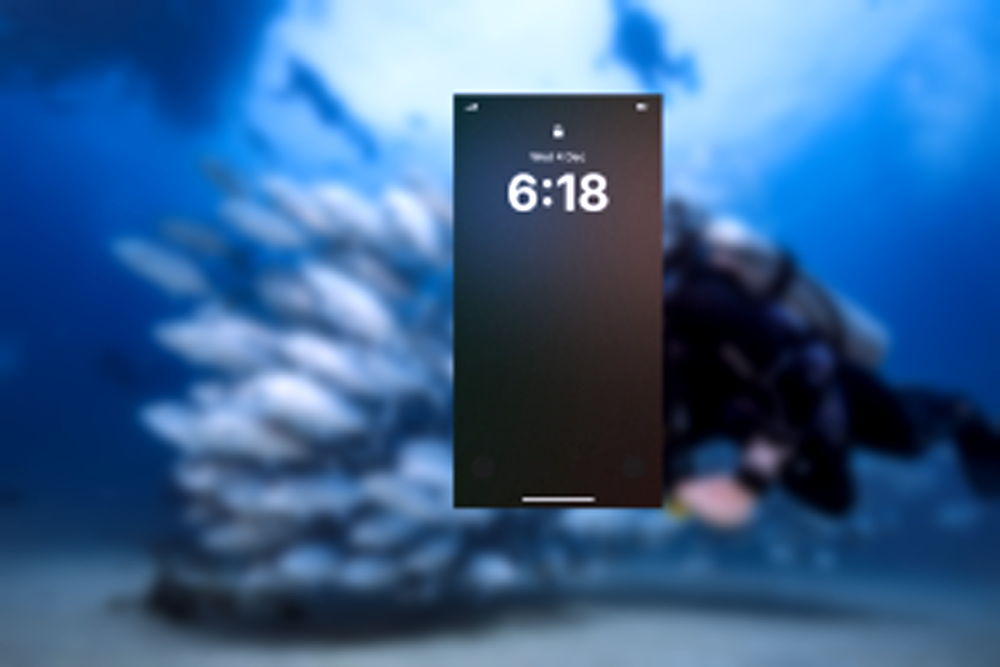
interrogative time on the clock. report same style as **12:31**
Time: **6:18**
